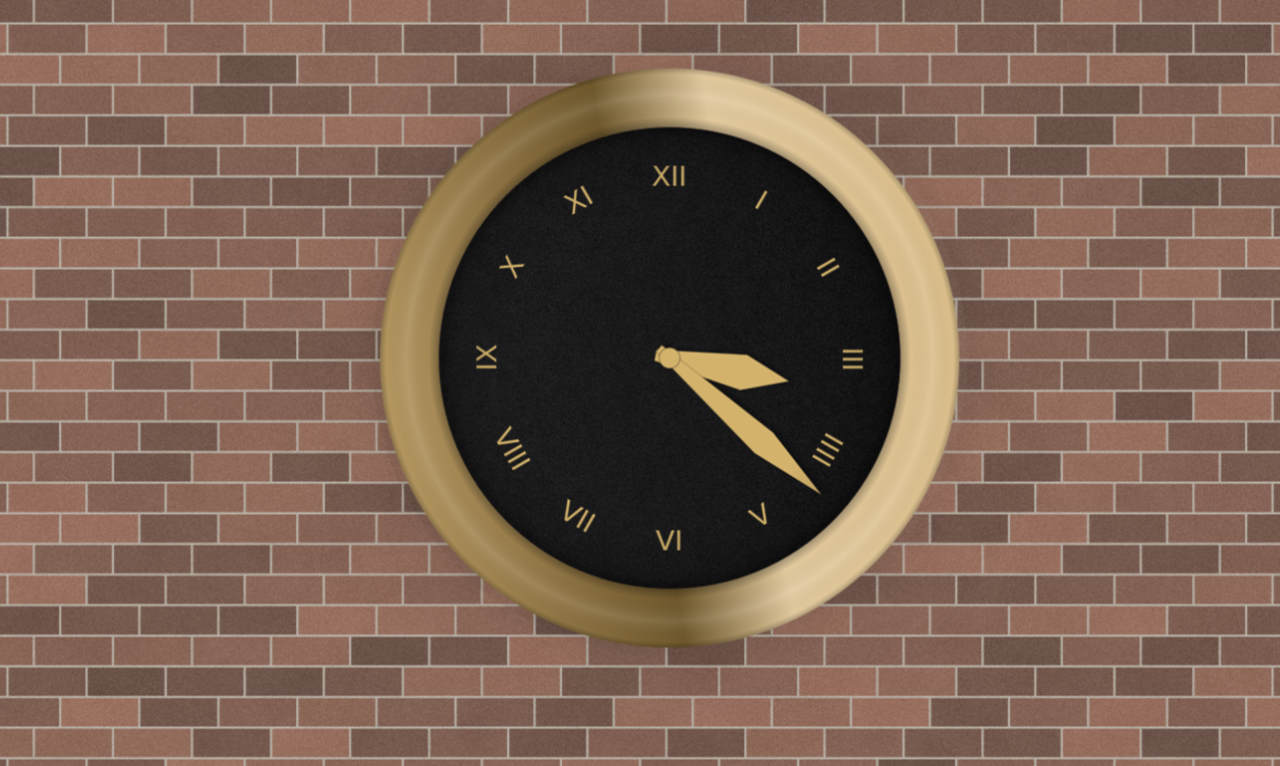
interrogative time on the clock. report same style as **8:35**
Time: **3:22**
